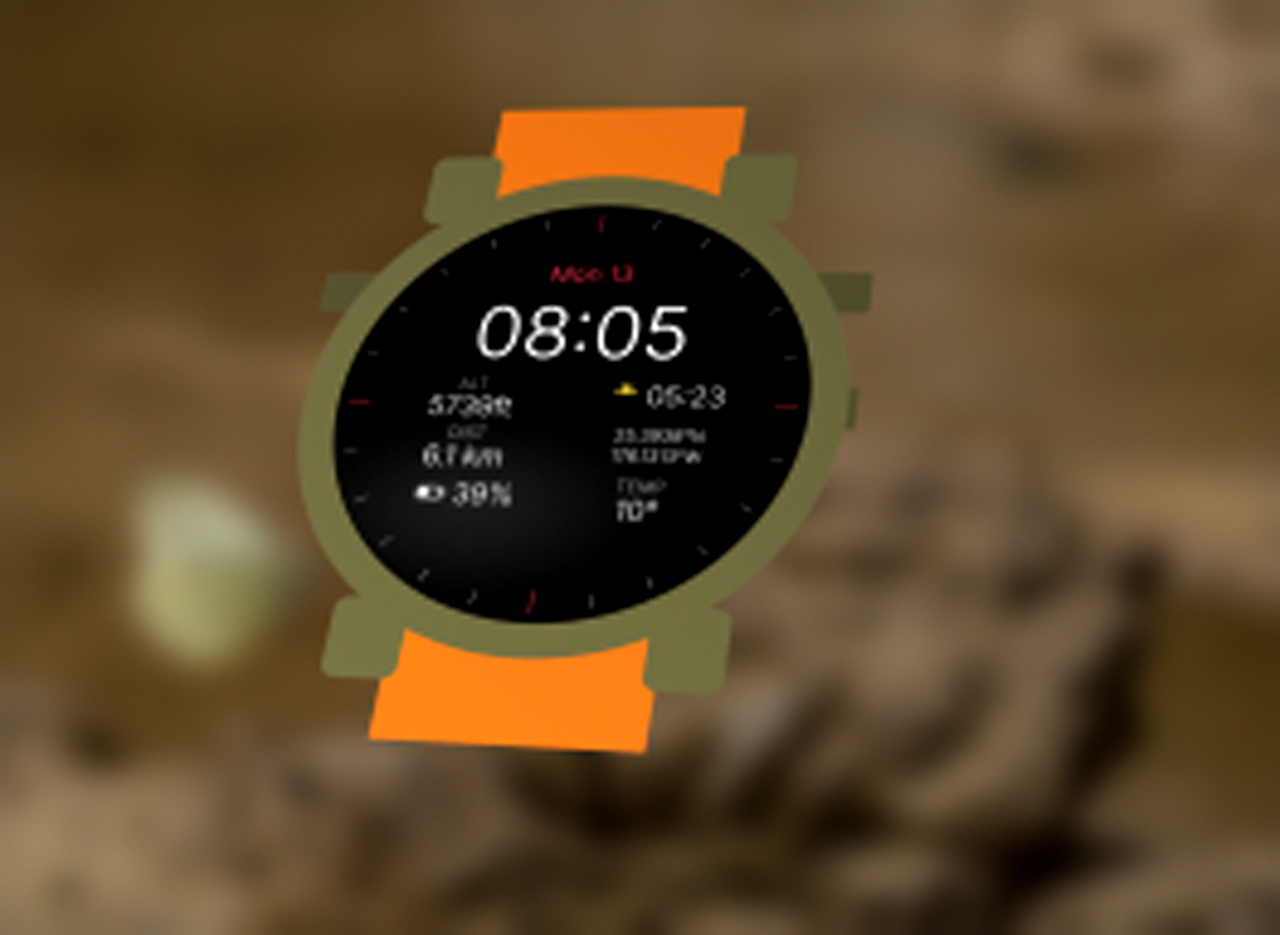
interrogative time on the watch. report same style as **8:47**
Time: **8:05**
